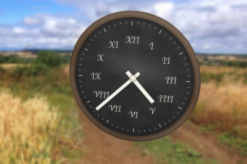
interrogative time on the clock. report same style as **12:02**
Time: **4:38**
